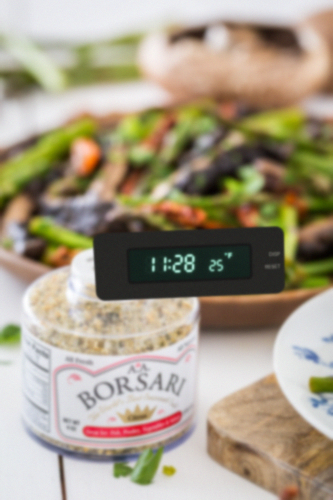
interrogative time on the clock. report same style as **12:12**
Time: **11:28**
